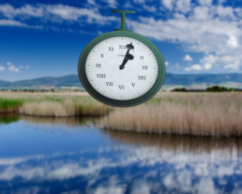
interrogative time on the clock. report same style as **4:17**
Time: **1:03**
